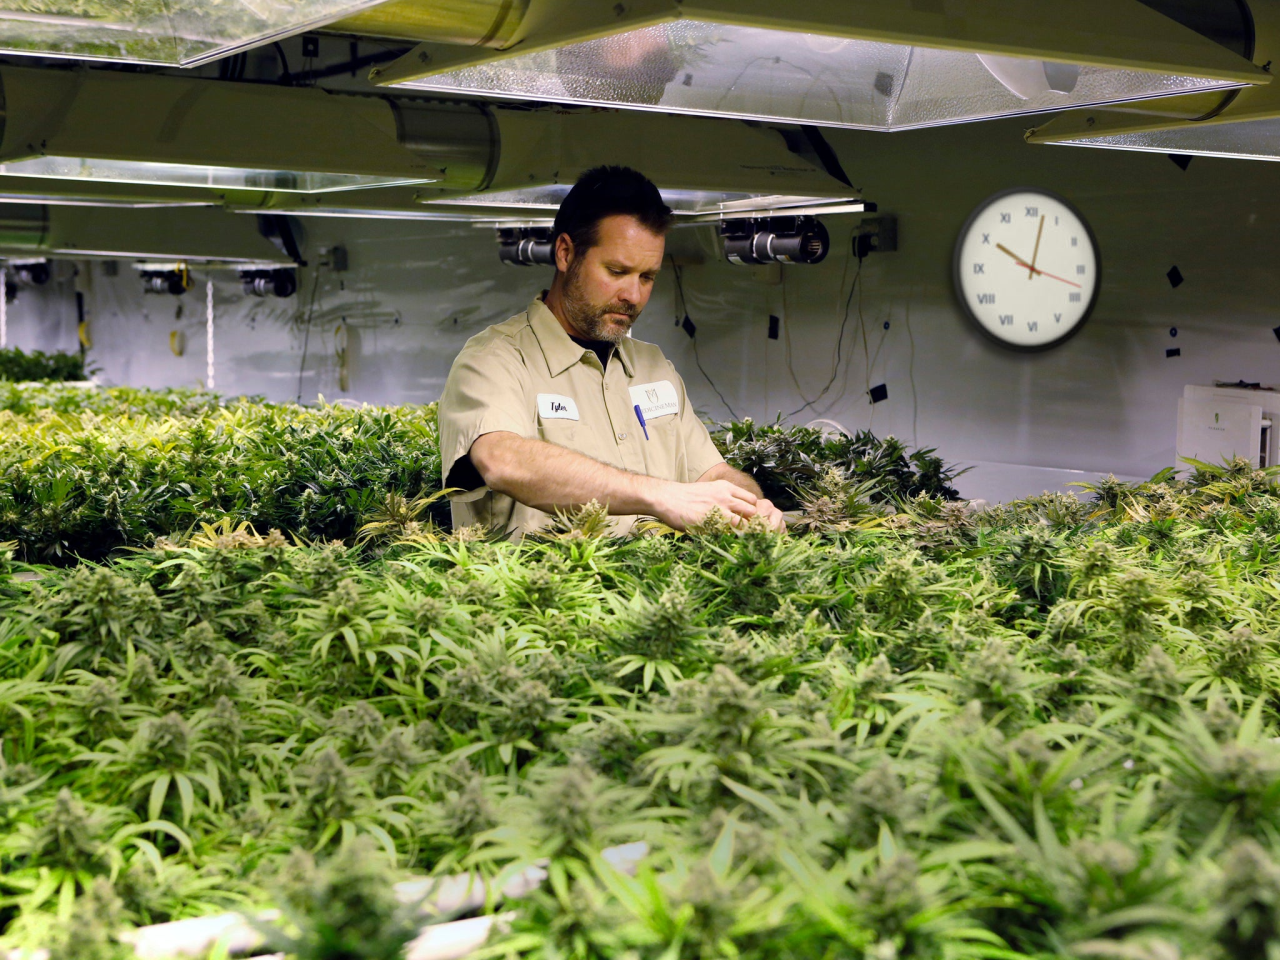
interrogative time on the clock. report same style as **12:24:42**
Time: **10:02:18**
